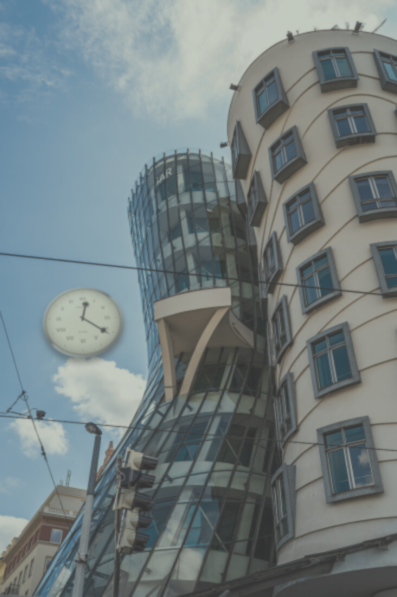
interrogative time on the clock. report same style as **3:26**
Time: **12:21**
